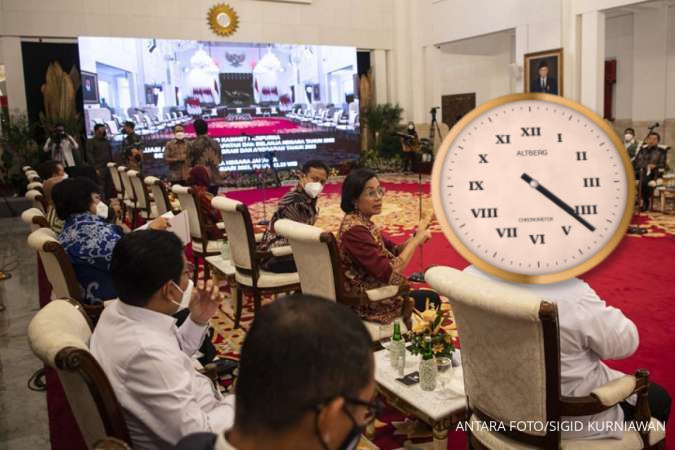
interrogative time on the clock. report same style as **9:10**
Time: **4:22**
